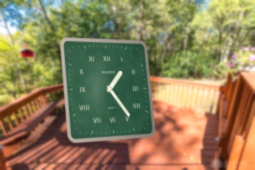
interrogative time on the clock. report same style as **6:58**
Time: **1:24**
